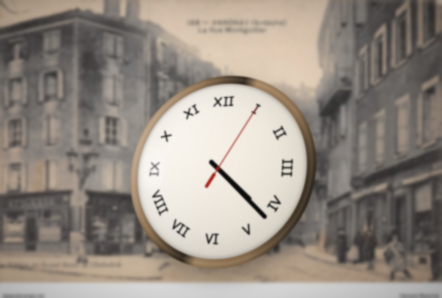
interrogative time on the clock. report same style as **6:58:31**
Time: **4:22:05**
